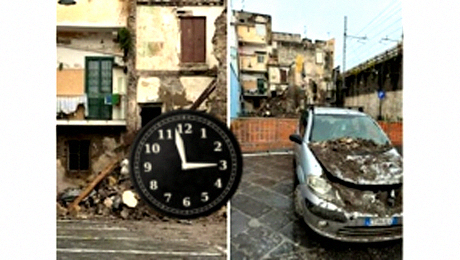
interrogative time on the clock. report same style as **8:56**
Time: **2:58**
